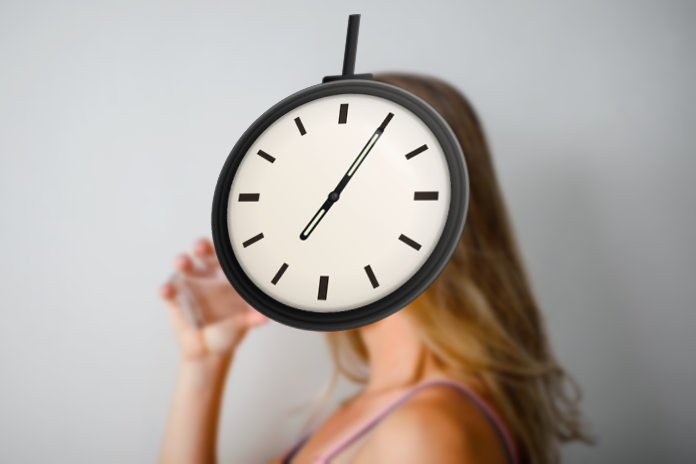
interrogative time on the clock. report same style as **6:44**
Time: **7:05**
